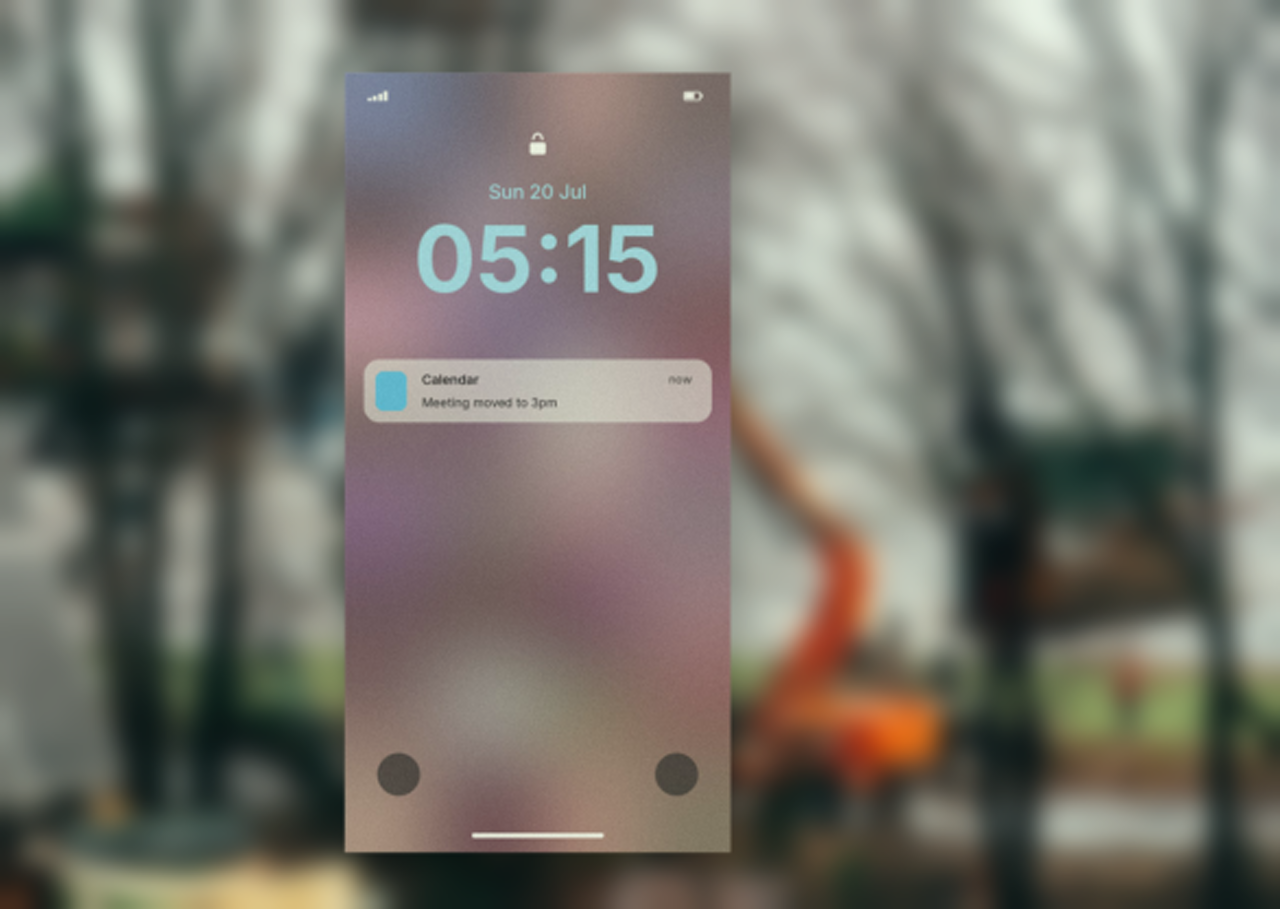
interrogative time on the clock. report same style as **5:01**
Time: **5:15**
